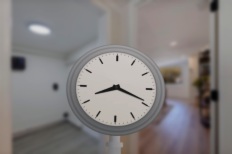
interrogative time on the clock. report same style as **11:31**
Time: **8:19**
